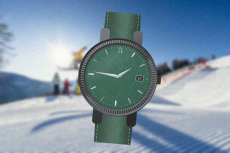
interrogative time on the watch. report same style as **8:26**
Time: **1:46**
